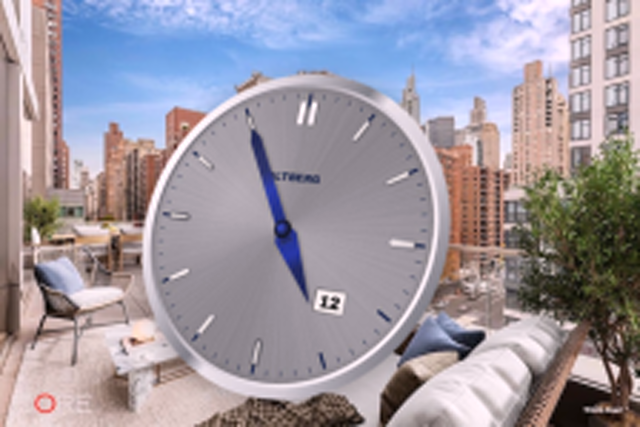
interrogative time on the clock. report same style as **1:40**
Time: **4:55**
